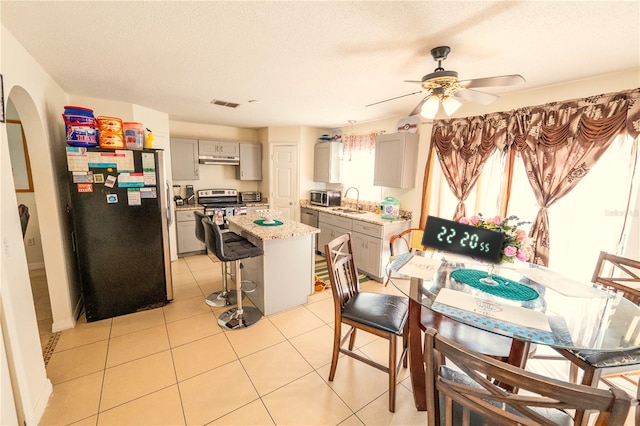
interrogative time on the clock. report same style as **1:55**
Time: **22:20**
